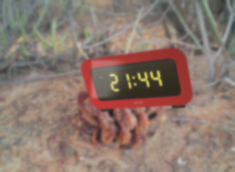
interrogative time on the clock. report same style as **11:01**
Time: **21:44**
